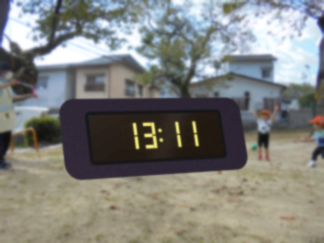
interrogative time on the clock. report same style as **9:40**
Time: **13:11**
